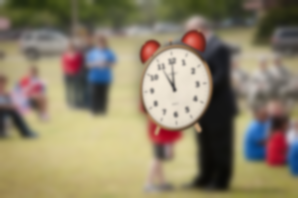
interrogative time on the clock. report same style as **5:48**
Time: **11:00**
